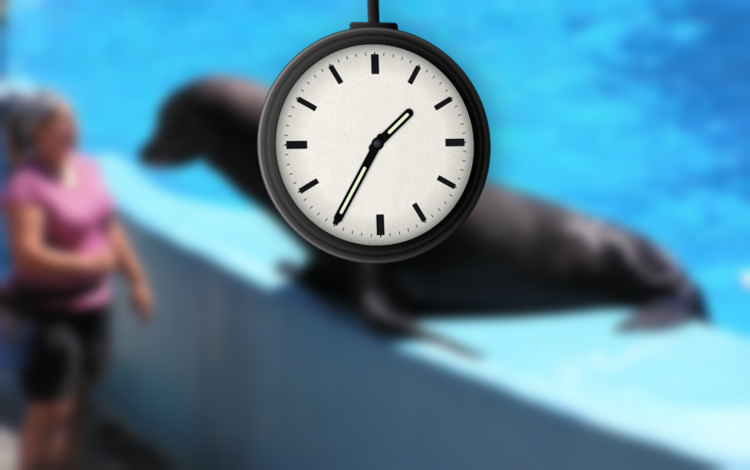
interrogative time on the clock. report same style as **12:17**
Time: **1:35**
